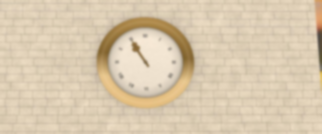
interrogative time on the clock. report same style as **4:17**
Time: **10:55**
